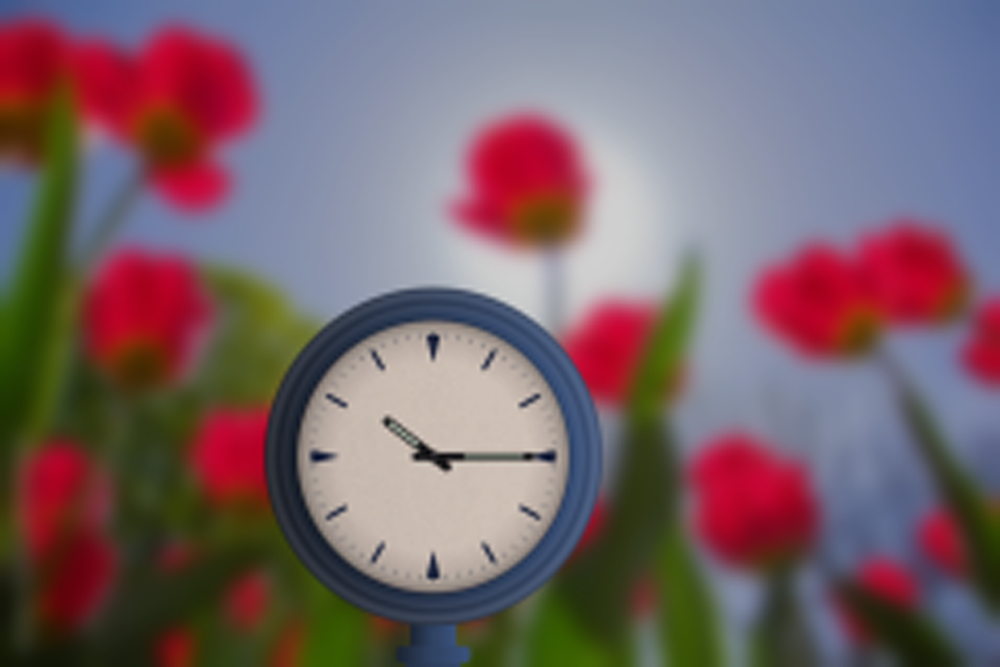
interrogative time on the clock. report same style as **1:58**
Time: **10:15**
